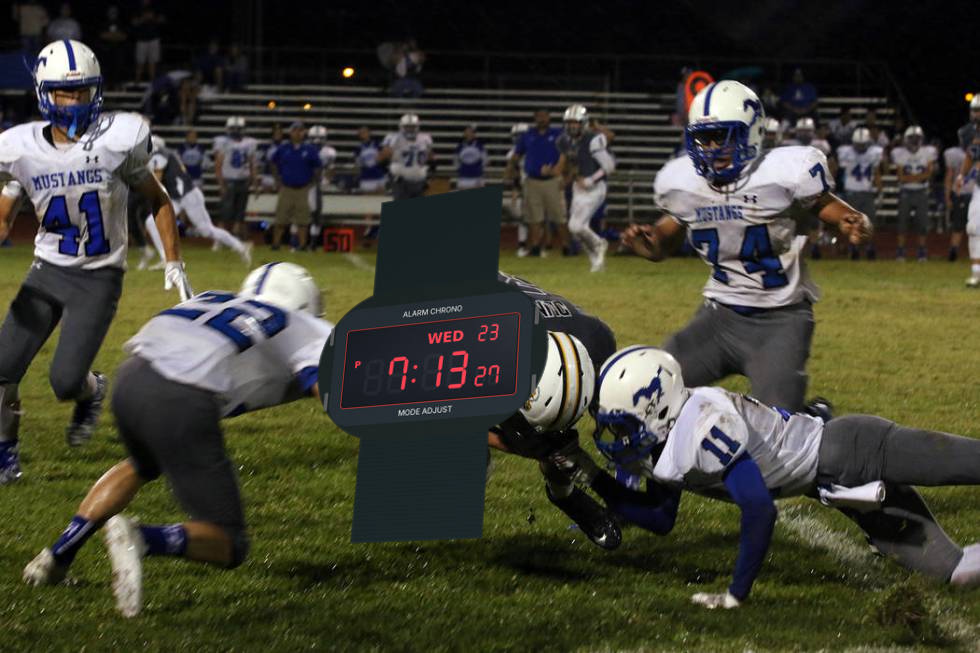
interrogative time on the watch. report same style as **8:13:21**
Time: **7:13:27**
